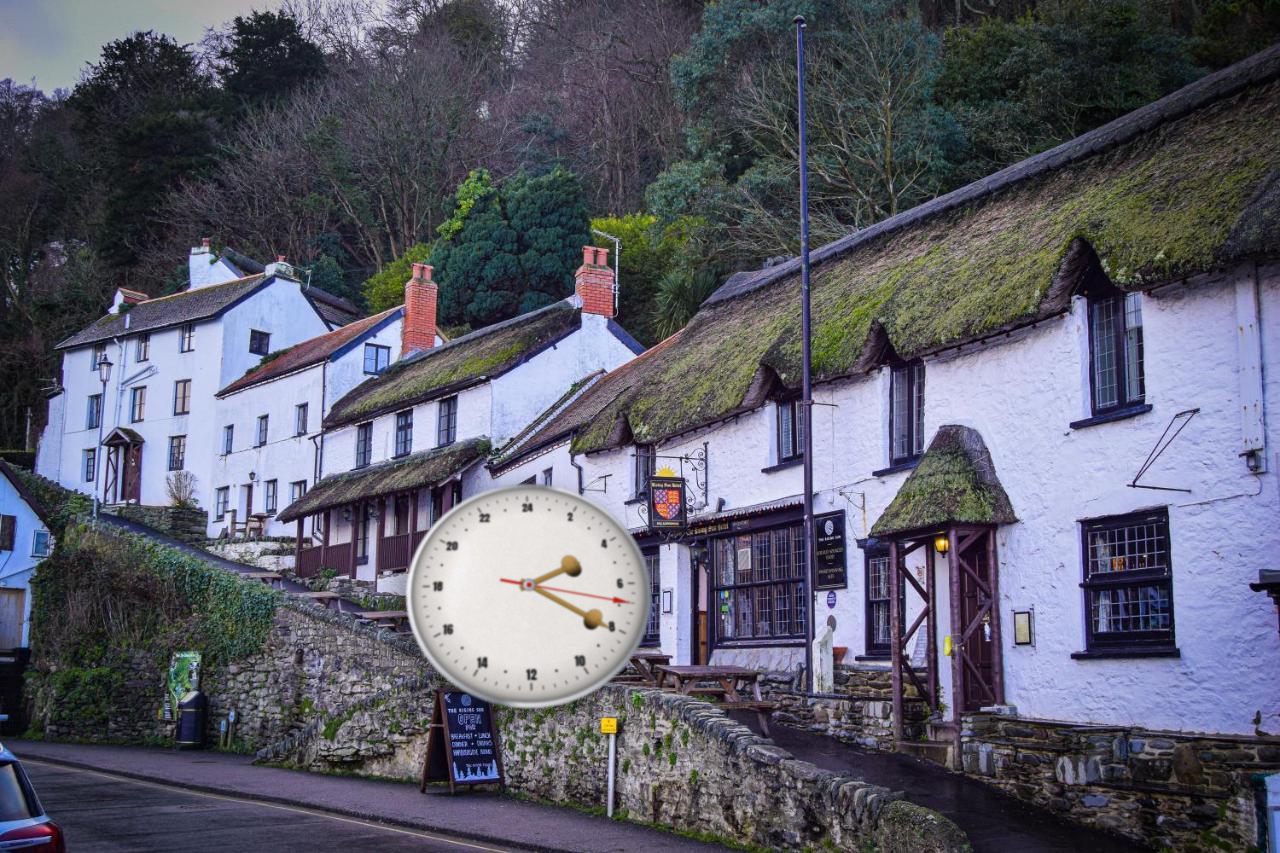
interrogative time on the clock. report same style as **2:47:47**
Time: **4:20:17**
